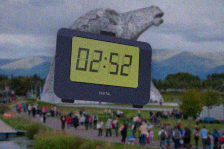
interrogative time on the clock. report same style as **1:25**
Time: **2:52**
